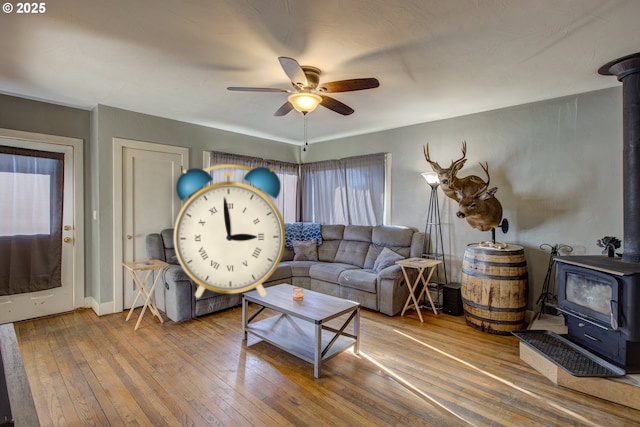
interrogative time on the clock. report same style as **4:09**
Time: **2:59**
